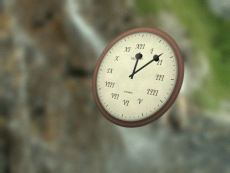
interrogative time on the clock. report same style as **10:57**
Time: **12:08**
